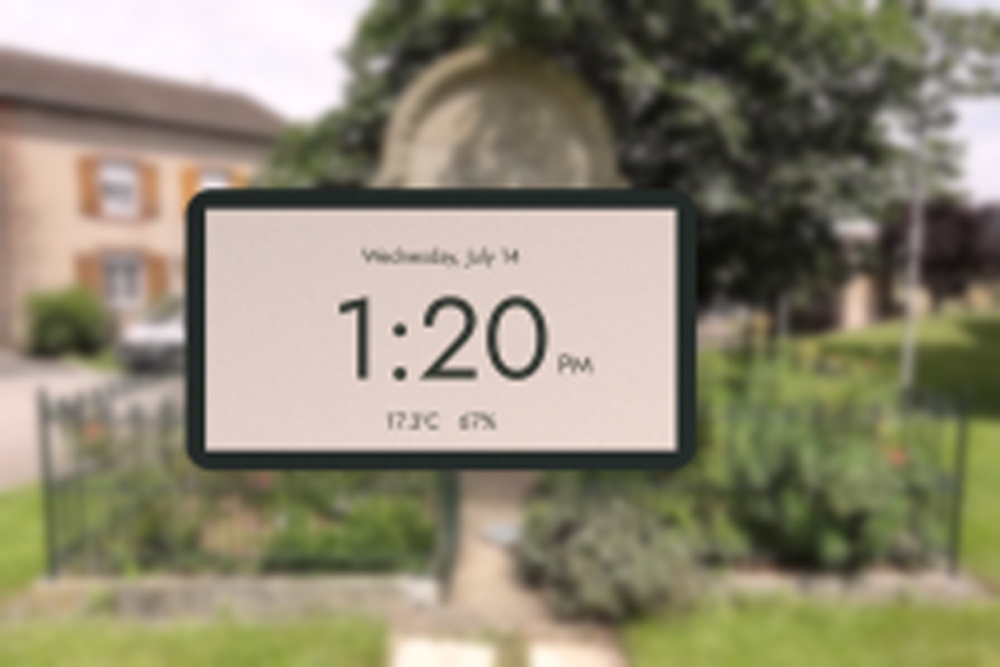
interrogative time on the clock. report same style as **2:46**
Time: **1:20**
